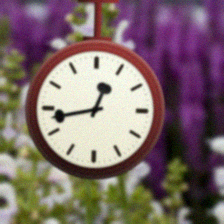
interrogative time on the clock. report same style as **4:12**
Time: **12:43**
